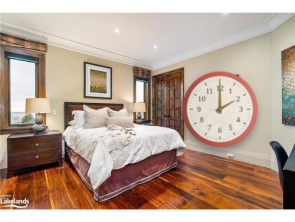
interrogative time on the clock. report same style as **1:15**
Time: **2:00**
